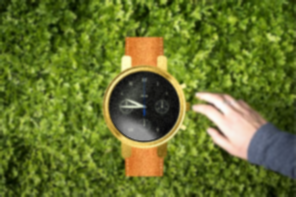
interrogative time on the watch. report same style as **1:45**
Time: **9:45**
